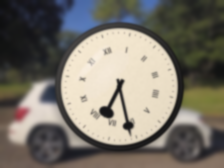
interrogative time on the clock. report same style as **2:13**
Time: **7:31**
